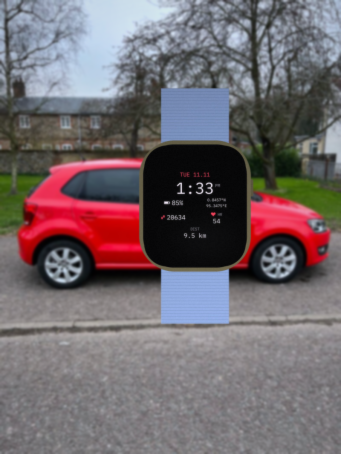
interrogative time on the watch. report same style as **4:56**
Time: **1:33**
